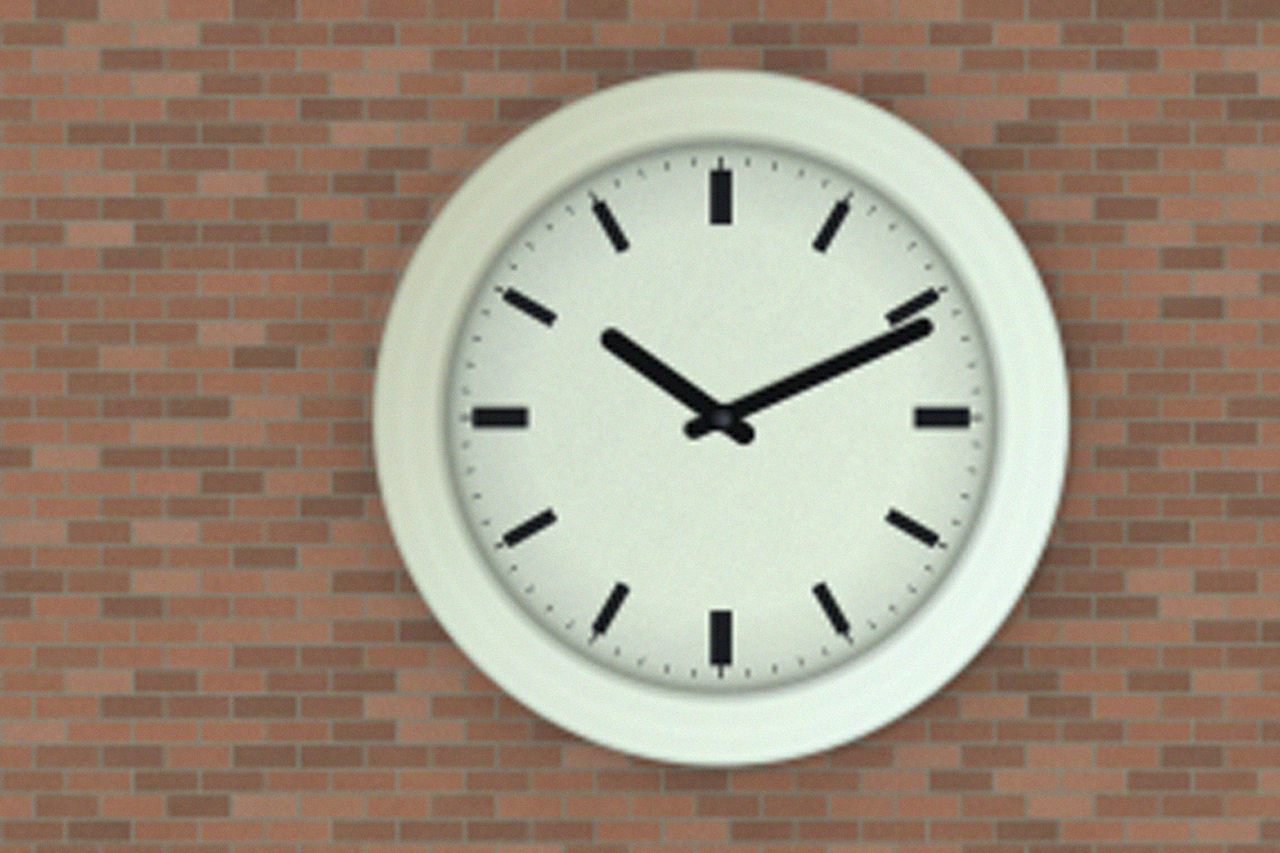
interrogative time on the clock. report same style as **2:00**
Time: **10:11**
